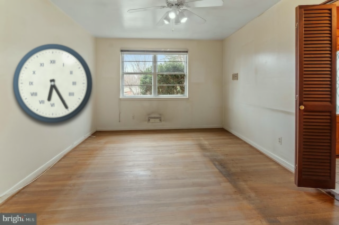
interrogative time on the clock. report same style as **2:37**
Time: **6:25**
